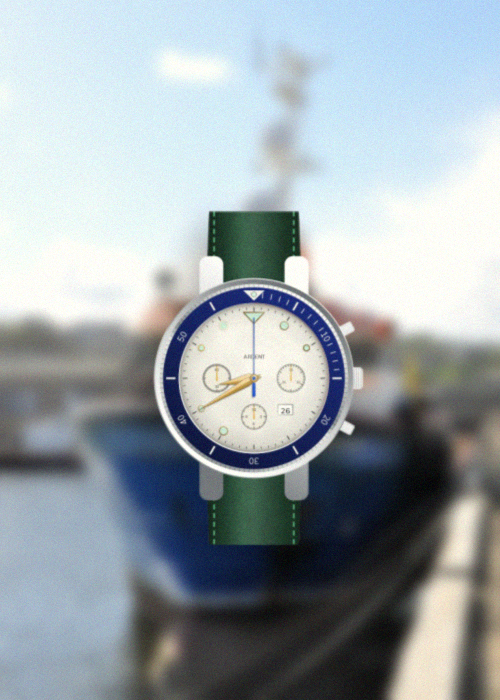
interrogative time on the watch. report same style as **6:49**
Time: **8:40**
